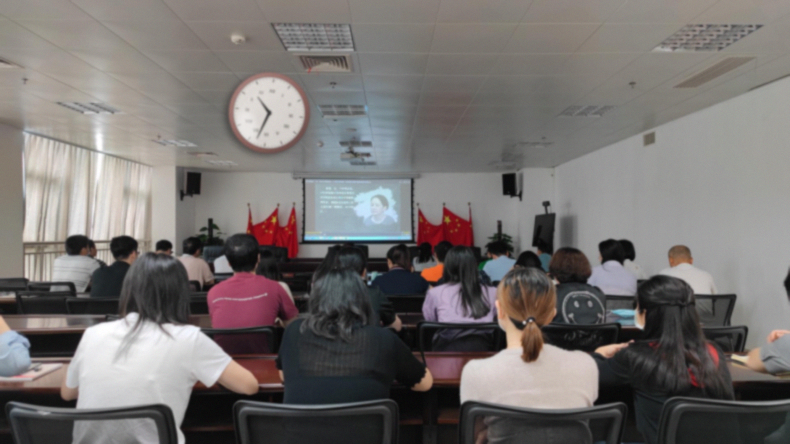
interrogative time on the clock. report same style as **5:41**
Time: **10:33**
